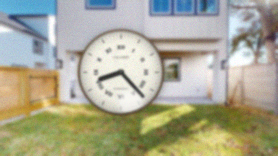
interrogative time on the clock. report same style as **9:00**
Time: **8:23**
